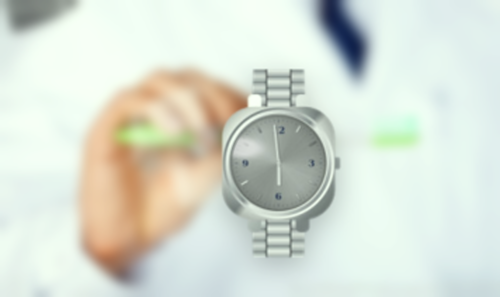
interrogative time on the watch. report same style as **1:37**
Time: **5:59**
